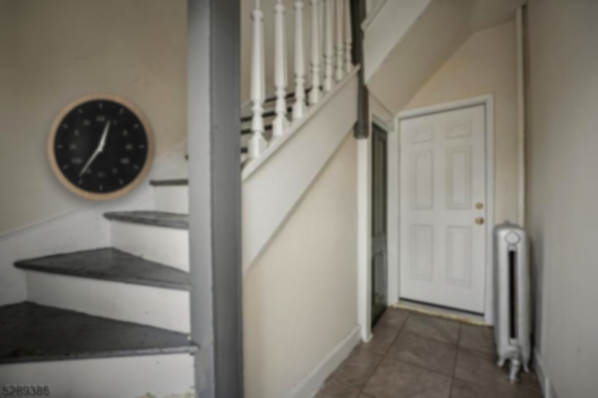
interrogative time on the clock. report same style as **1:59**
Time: **12:36**
